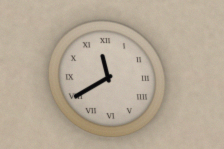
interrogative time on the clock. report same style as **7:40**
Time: **11:40**
